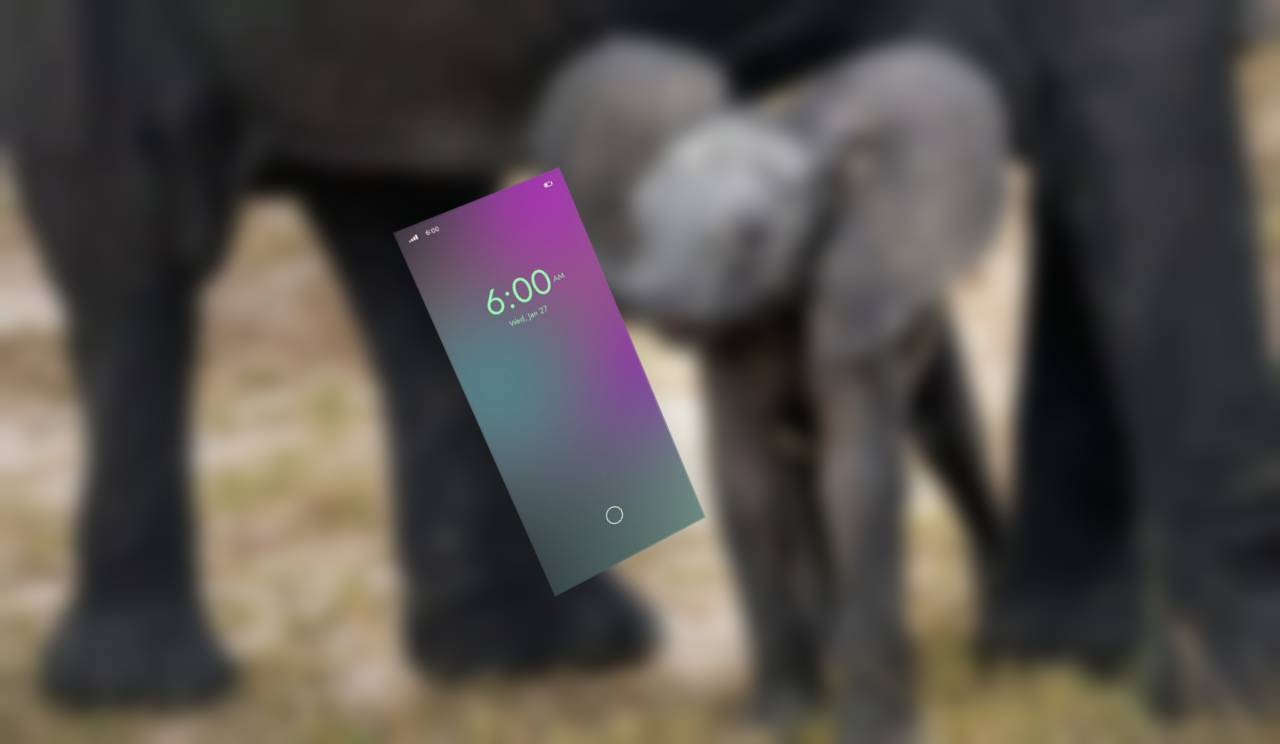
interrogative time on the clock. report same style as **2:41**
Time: **6:00**
